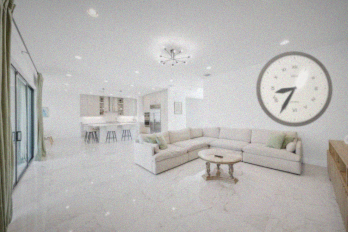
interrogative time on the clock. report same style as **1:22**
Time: **8:35**
